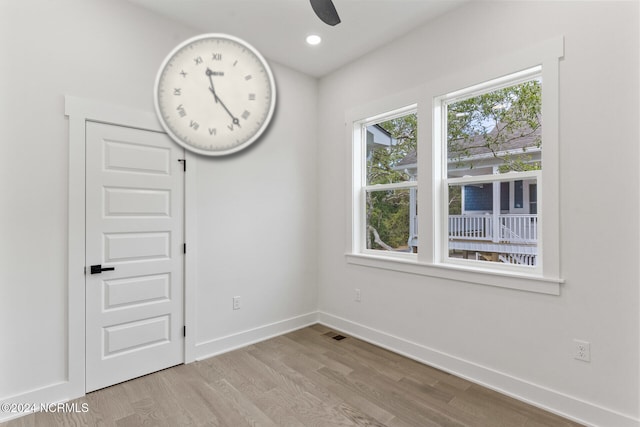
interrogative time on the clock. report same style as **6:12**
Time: **11:23**
